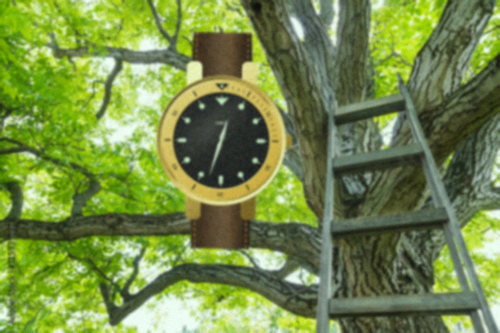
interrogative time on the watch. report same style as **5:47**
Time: **12:33**
